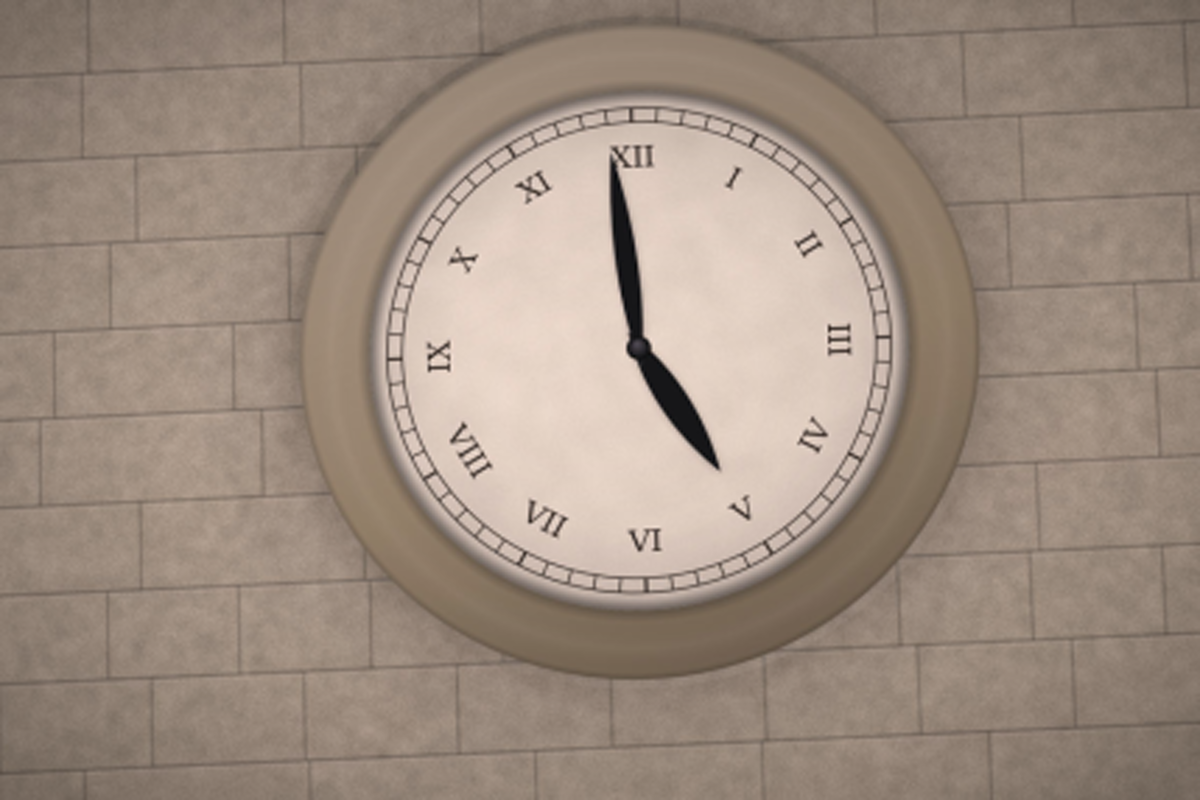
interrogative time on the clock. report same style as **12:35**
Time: **4:59**
